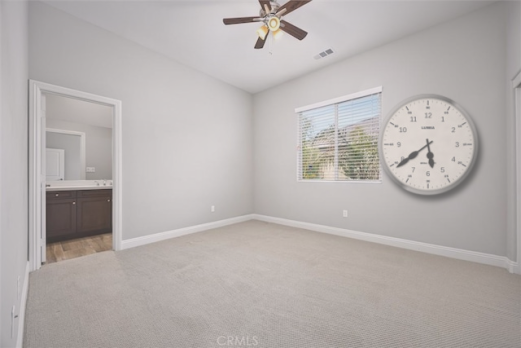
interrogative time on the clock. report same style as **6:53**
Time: **5:39**
